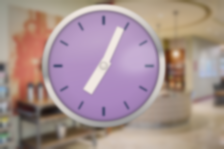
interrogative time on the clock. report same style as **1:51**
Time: **7:04**
